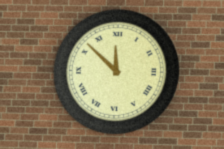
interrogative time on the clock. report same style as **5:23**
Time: **11:52**
